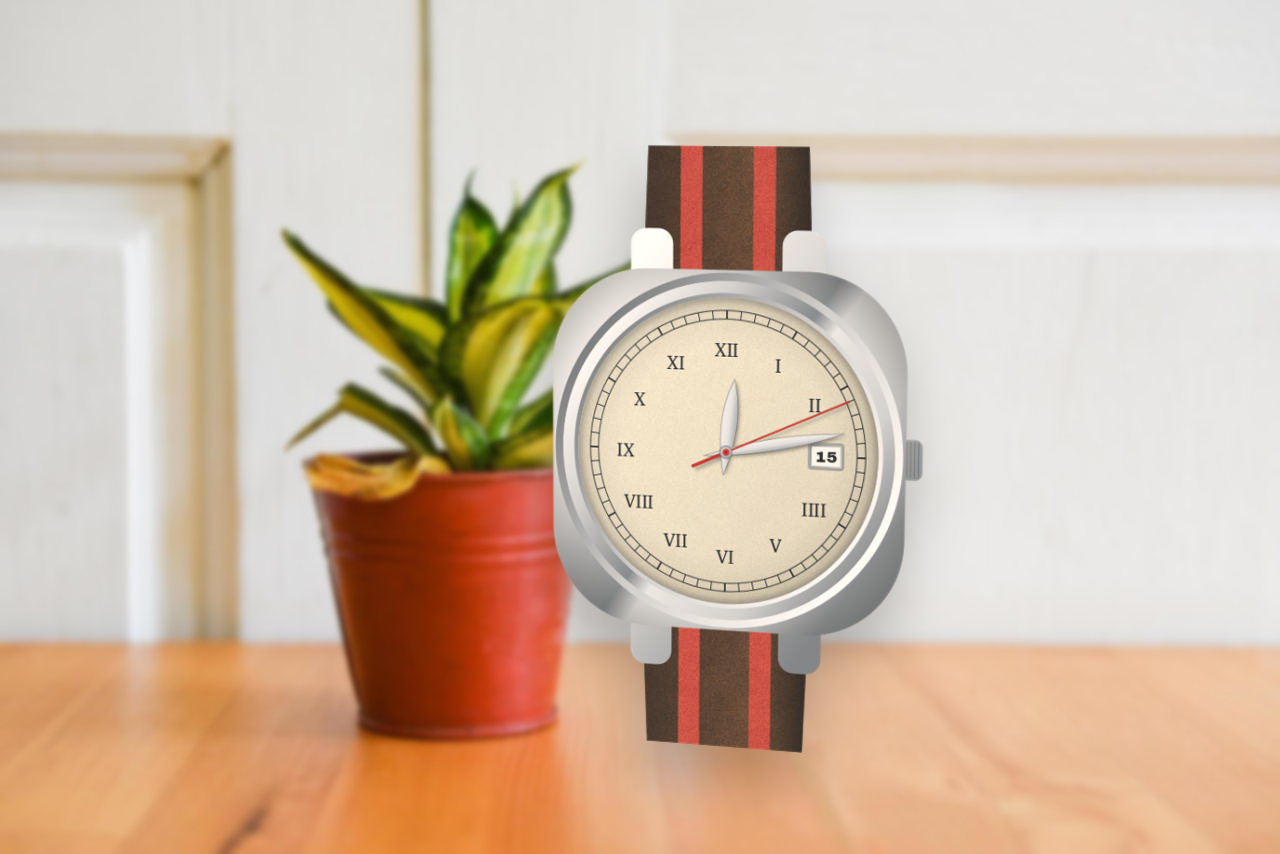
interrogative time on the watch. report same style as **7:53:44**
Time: **12:13:11**
